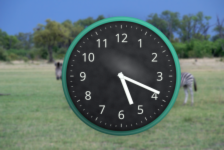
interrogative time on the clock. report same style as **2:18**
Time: **5:19**
